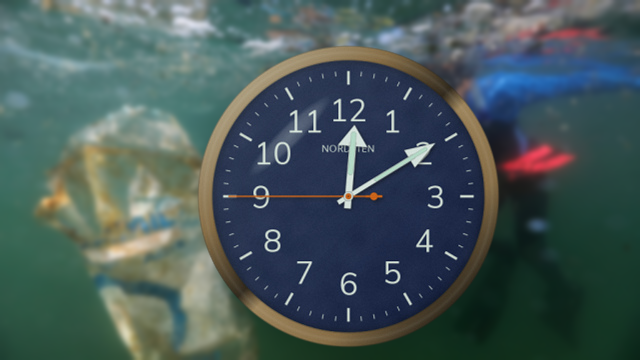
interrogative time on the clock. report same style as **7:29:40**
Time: **12:09:45**
